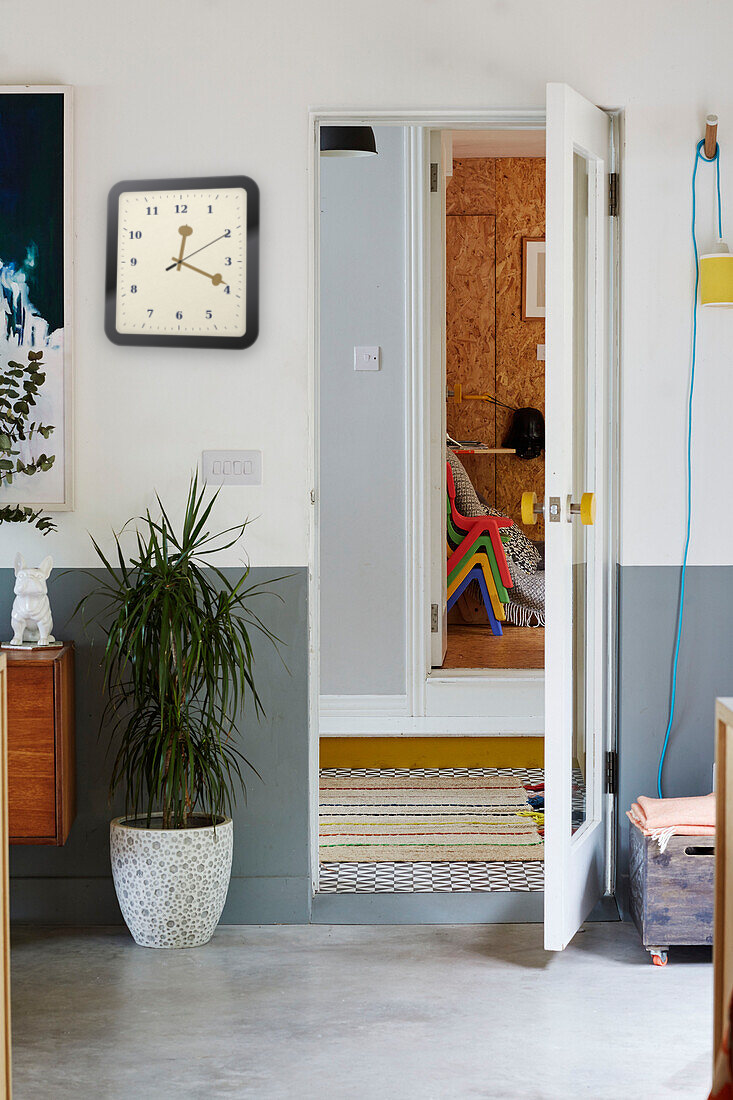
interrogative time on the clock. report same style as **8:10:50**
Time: **12:19:10**
